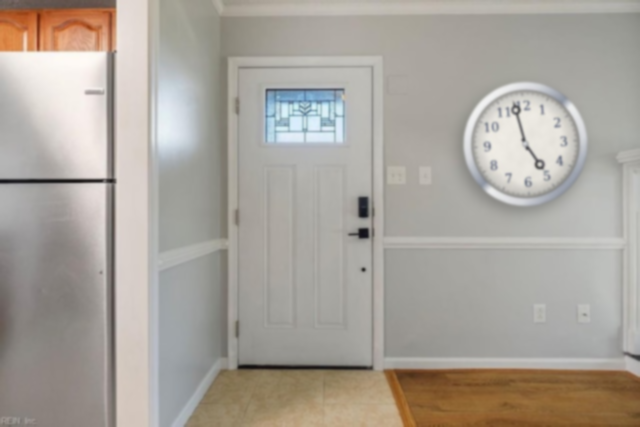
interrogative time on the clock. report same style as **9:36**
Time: **4:58**
